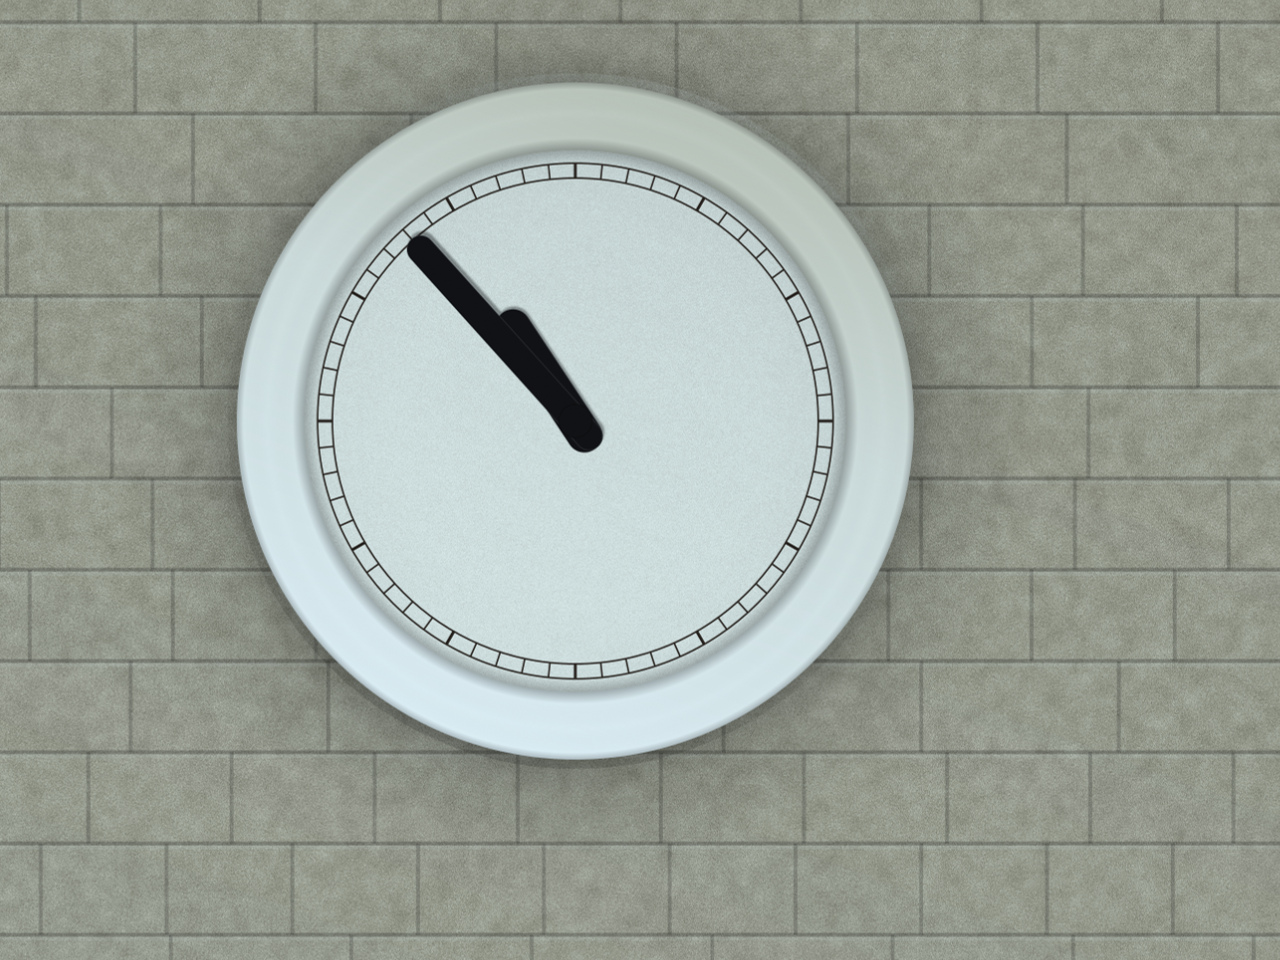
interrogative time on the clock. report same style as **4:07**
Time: **10:53**
